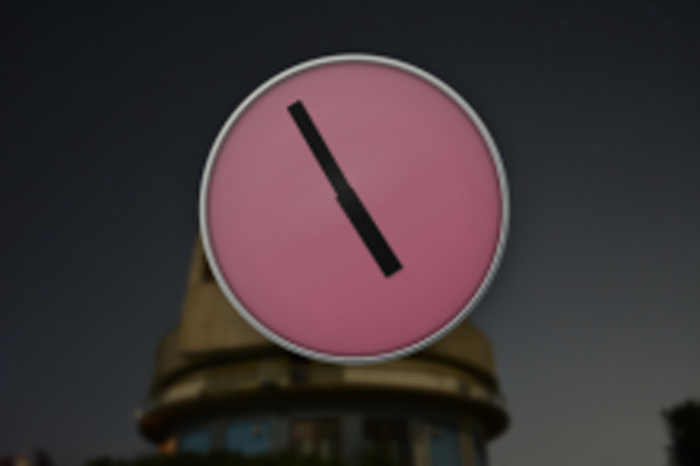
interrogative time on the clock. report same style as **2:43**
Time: **4:55**
